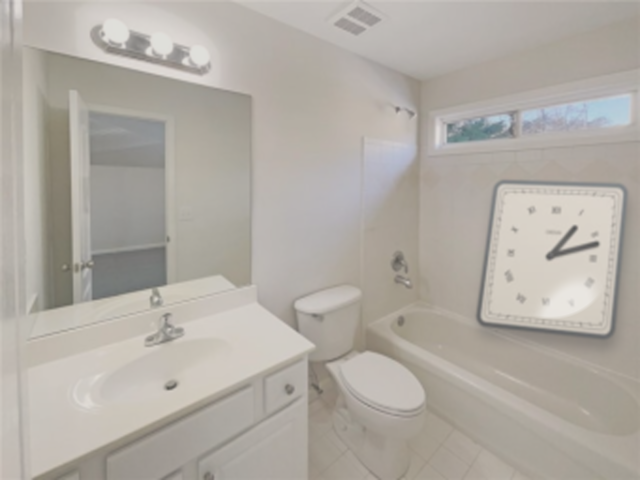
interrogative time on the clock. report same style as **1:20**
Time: **1:12**
